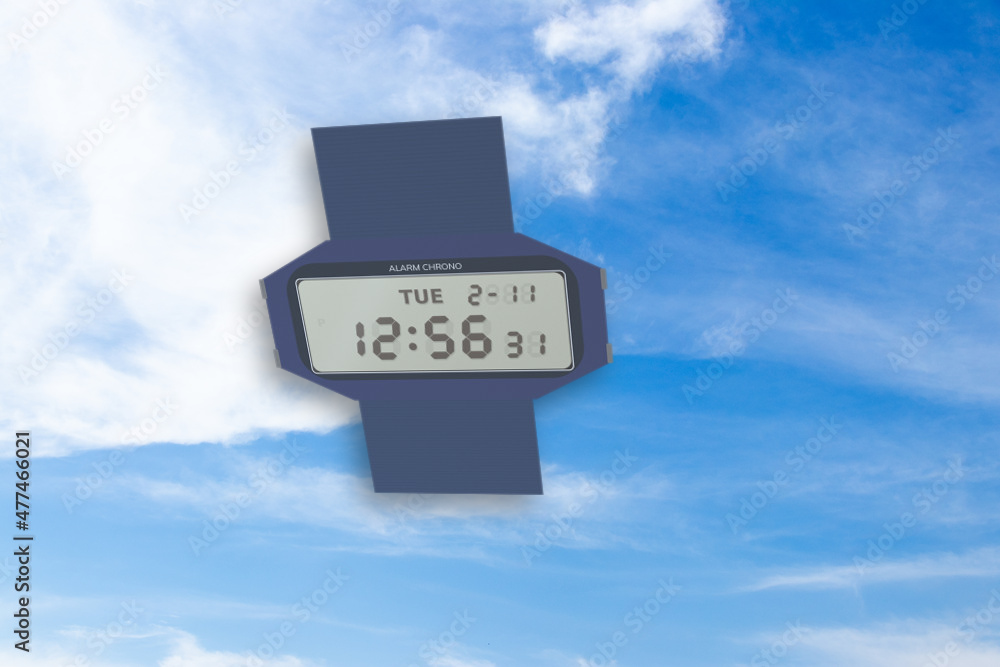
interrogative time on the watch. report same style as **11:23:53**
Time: **12:56:31**
